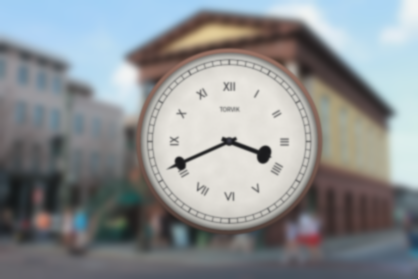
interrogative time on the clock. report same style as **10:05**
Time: **3:41**
